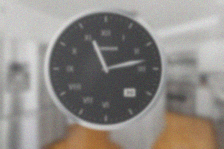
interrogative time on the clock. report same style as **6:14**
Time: **11:13**
